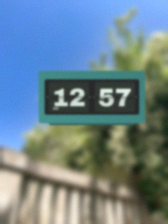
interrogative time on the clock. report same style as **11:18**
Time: **12:57**
